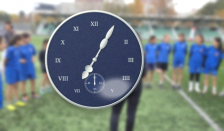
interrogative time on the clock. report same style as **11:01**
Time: **7:05**
